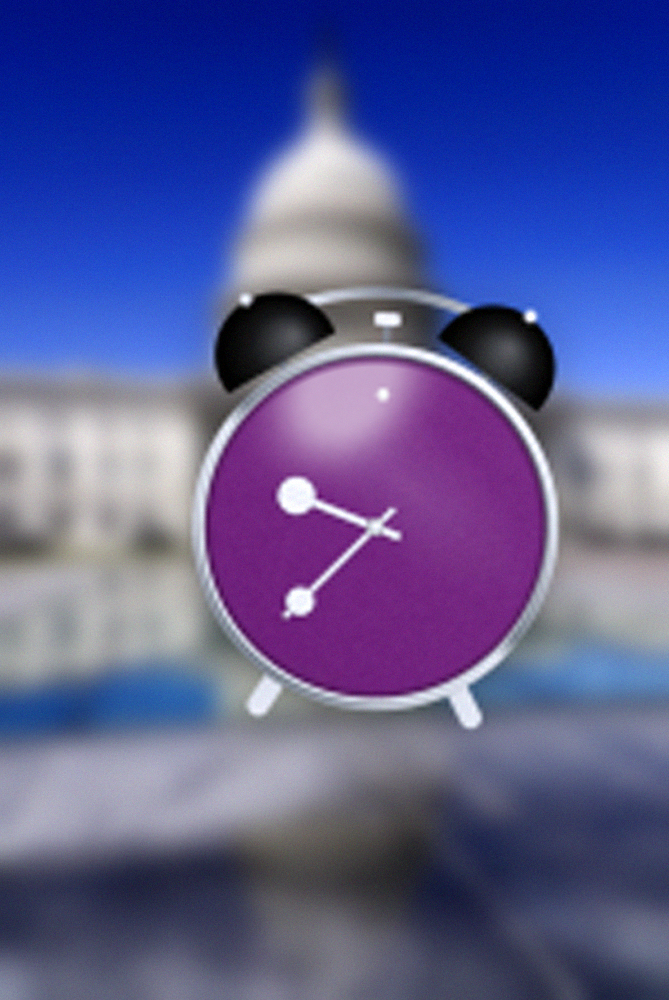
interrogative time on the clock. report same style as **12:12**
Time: **9:37**
